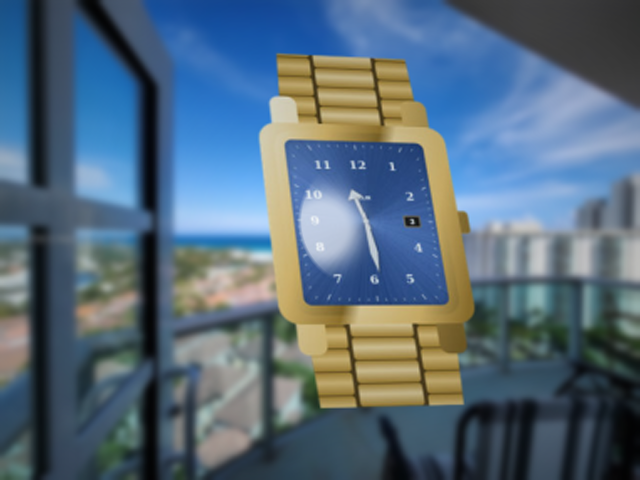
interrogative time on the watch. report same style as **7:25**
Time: **11:29**
